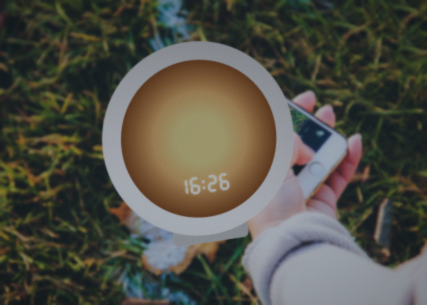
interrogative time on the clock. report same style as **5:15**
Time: **16:26**
